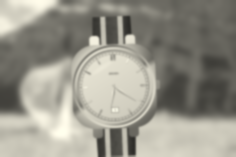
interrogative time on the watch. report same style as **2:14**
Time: **6:21**
